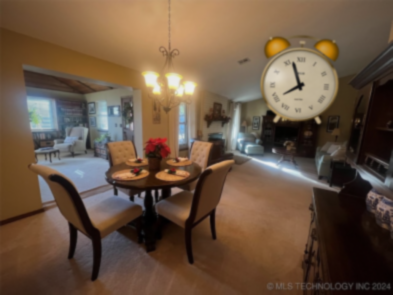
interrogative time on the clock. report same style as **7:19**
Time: **7:57**
